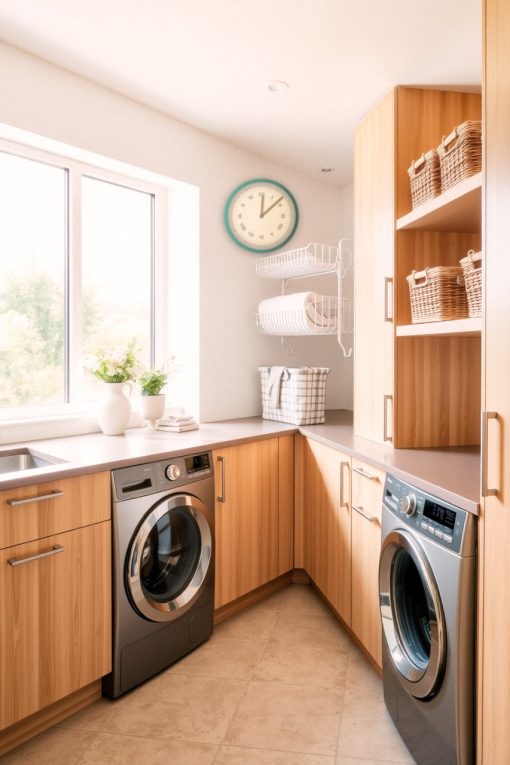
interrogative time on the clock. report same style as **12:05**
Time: **12:08**
